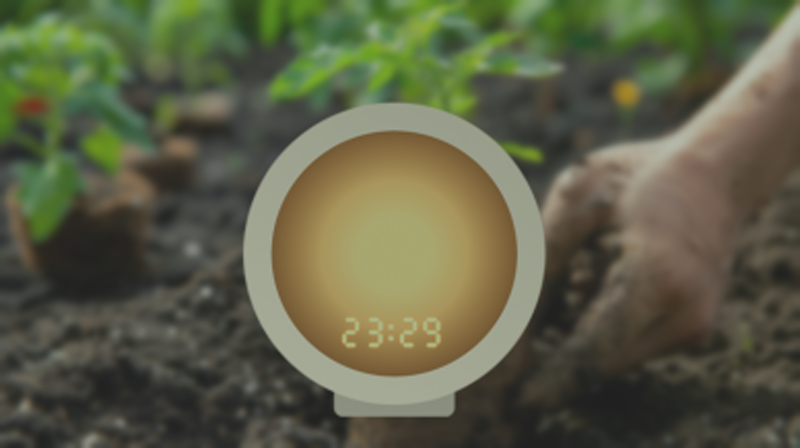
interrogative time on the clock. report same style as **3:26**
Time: **23:29**
